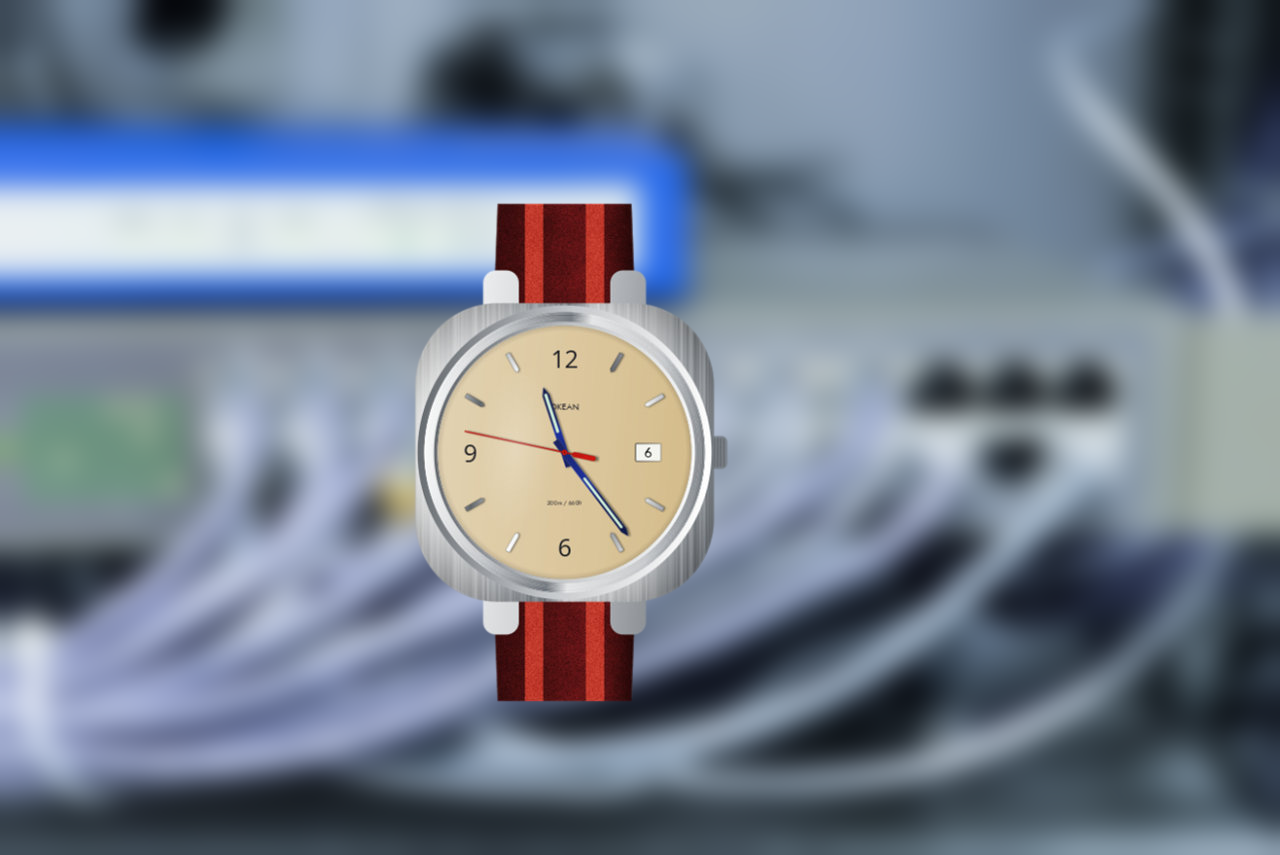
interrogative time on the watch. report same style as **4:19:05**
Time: **11:23:47**
